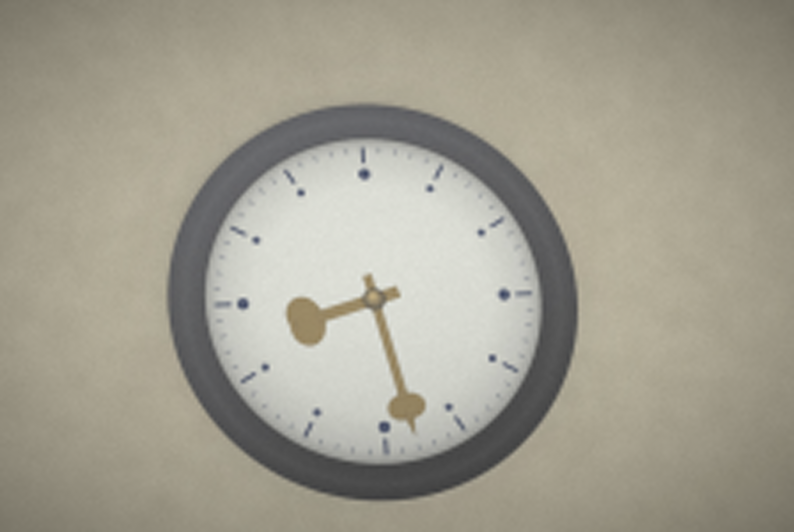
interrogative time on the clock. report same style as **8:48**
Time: **8:28**
